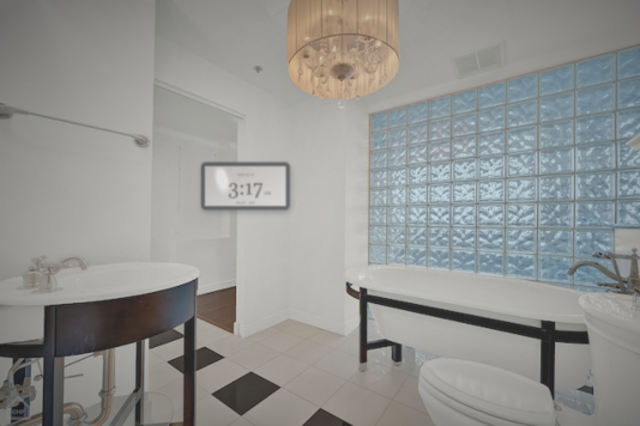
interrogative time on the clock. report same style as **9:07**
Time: **3:17**
